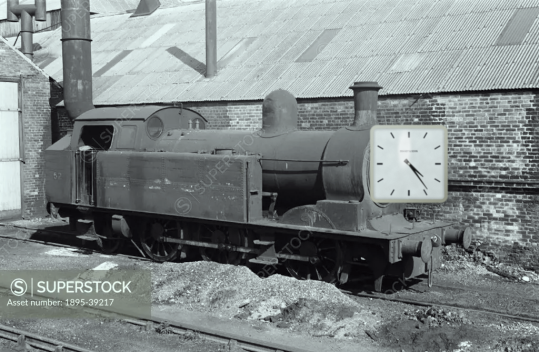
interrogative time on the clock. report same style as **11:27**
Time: **4:24**
